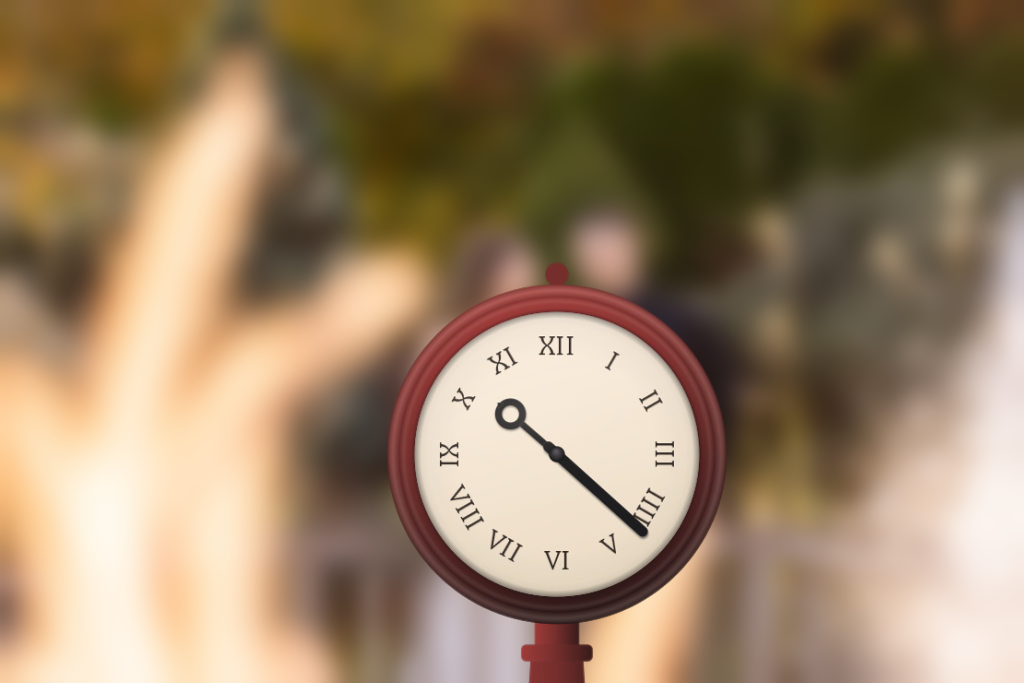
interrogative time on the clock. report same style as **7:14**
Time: **10:22**
